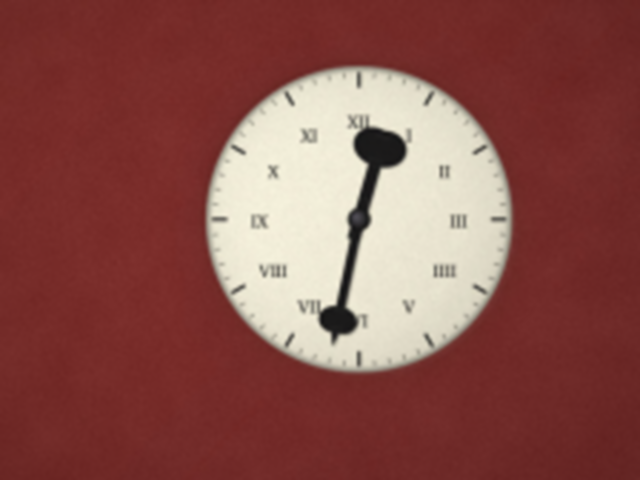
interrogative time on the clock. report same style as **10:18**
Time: **12:32**
